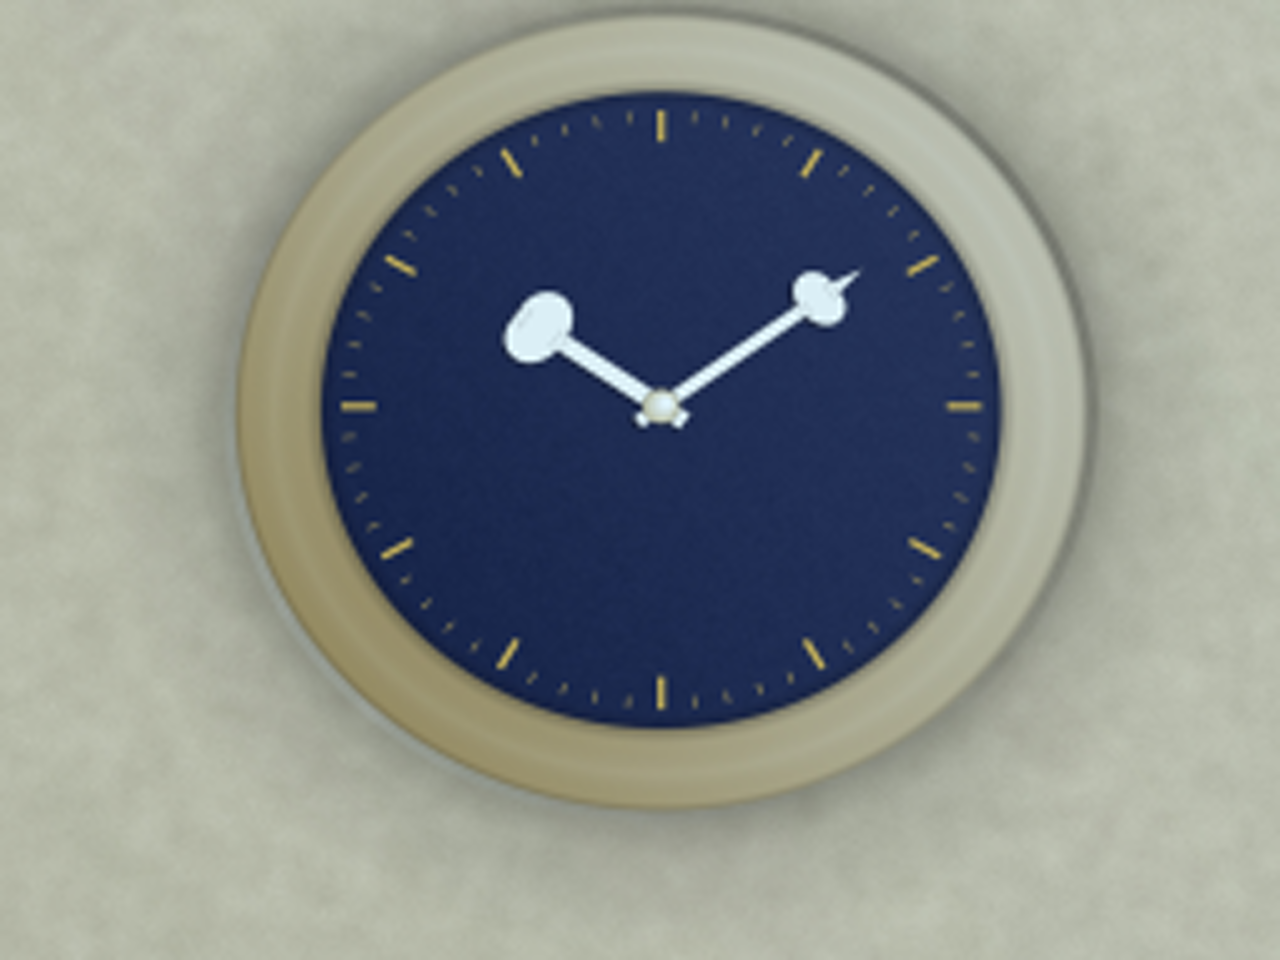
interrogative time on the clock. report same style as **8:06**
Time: **10:09**
